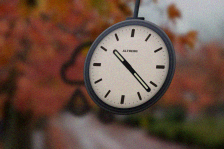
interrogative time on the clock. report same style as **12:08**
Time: **10:22**
